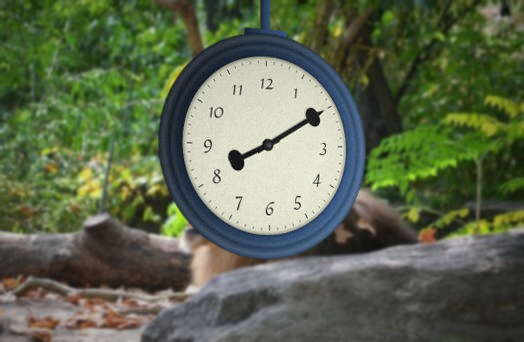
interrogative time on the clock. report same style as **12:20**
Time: **8:10**
